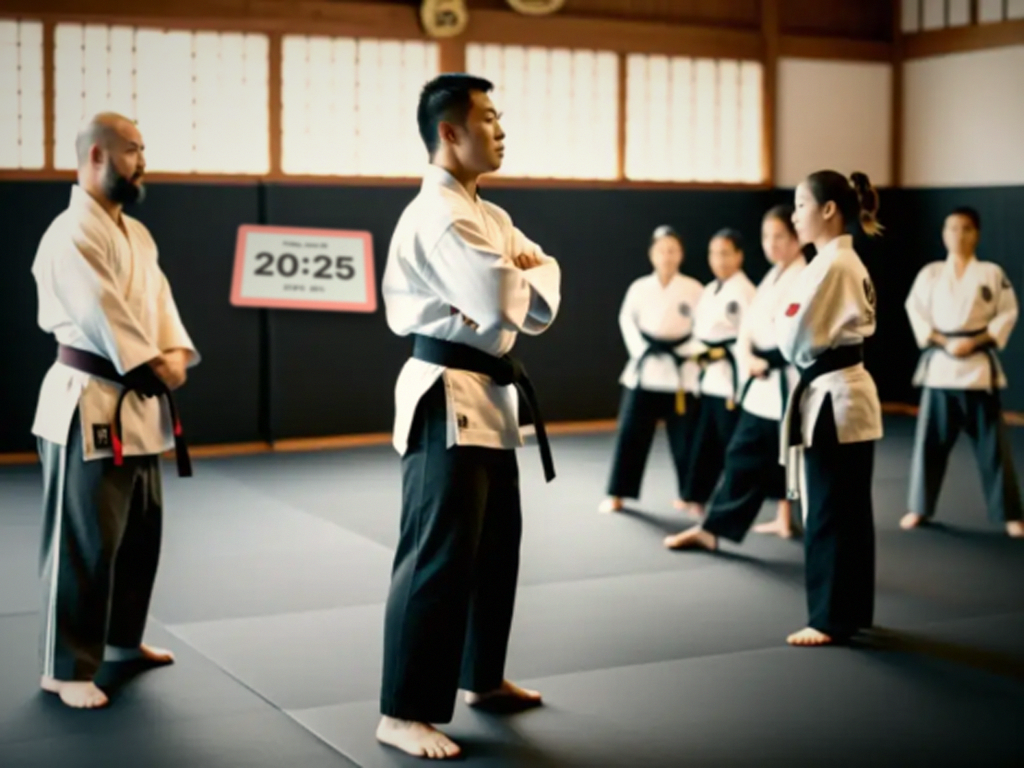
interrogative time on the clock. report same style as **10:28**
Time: **20:25**
